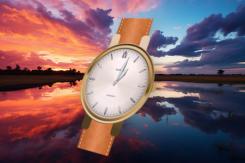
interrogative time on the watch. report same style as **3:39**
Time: **1:02**
